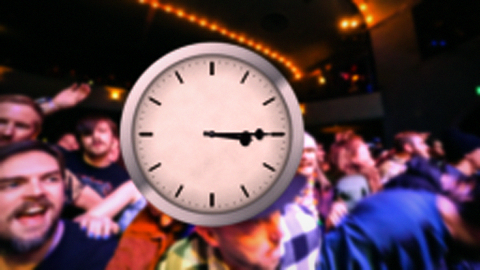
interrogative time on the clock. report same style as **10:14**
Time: **3:15**
